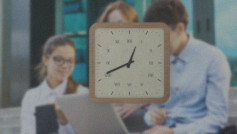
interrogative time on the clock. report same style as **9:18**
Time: **12:41**
